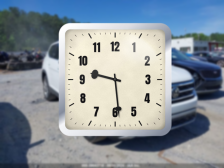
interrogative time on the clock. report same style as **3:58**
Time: **9:29**
